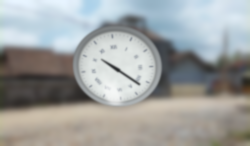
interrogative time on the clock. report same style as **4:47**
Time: **10:22**
